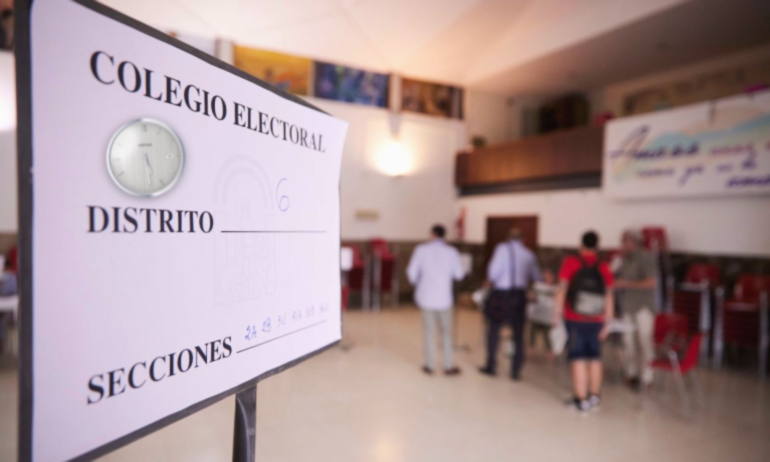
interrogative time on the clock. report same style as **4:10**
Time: **5:29**
